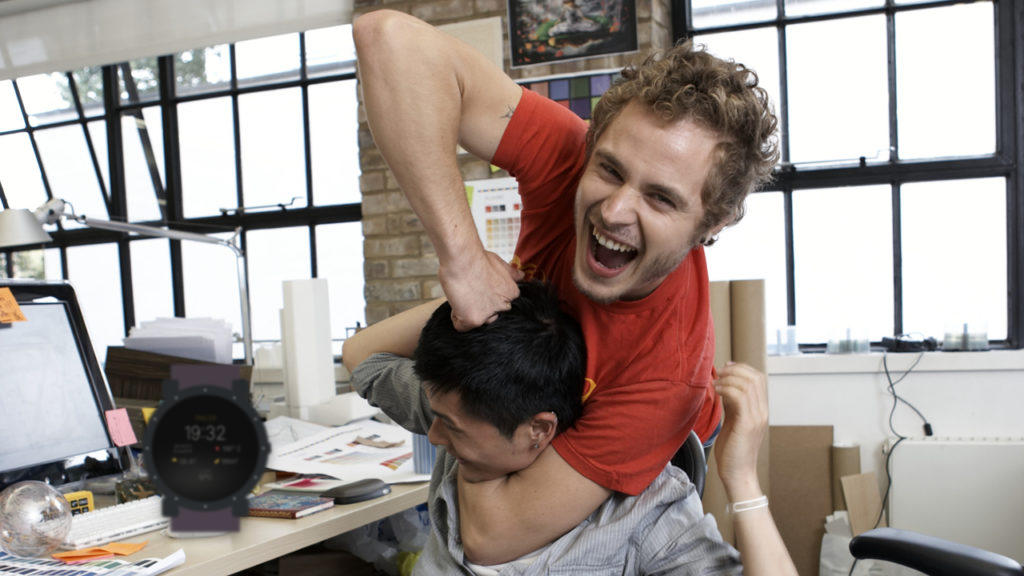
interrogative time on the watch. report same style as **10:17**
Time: **19:32**
